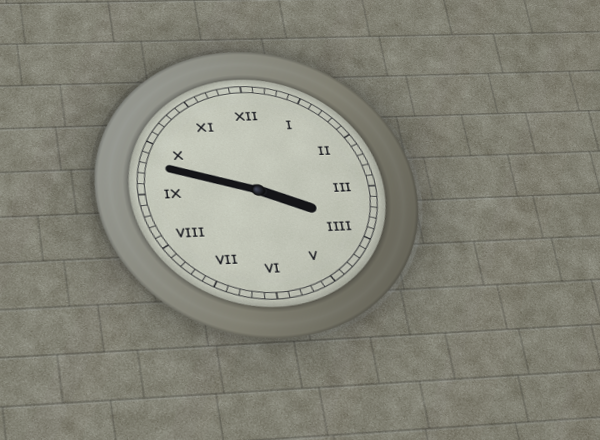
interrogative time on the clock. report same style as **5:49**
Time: **3:48**
